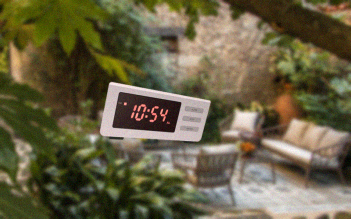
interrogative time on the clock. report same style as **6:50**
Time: **10:54**
